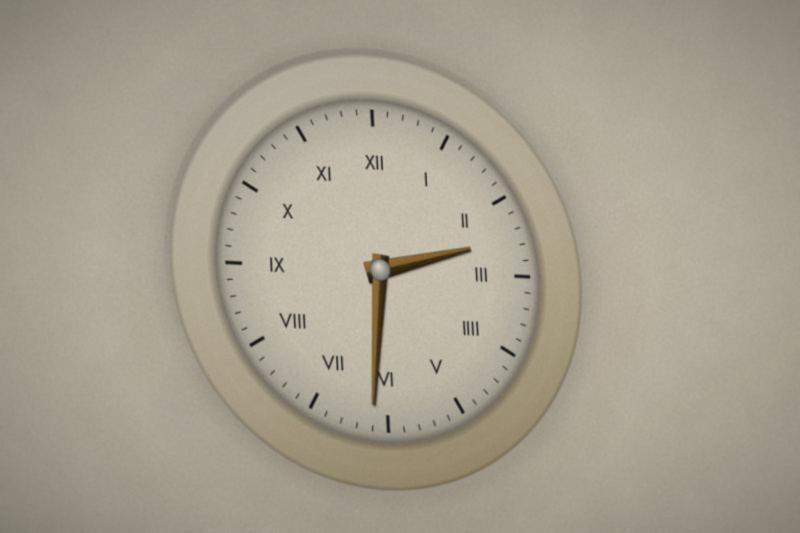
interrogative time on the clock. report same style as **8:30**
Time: **2:31**
